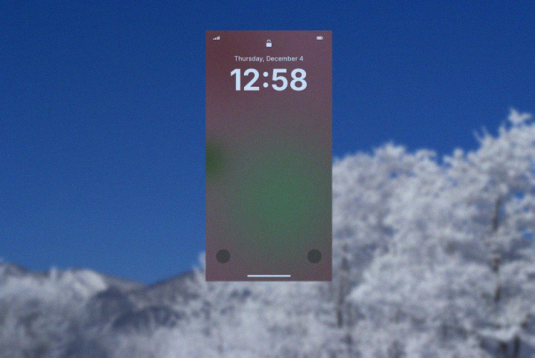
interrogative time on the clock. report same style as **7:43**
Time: **12:58**
